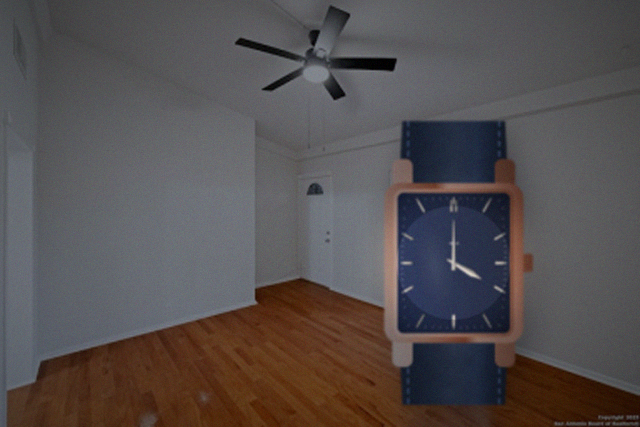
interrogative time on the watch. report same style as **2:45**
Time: **4:00**
